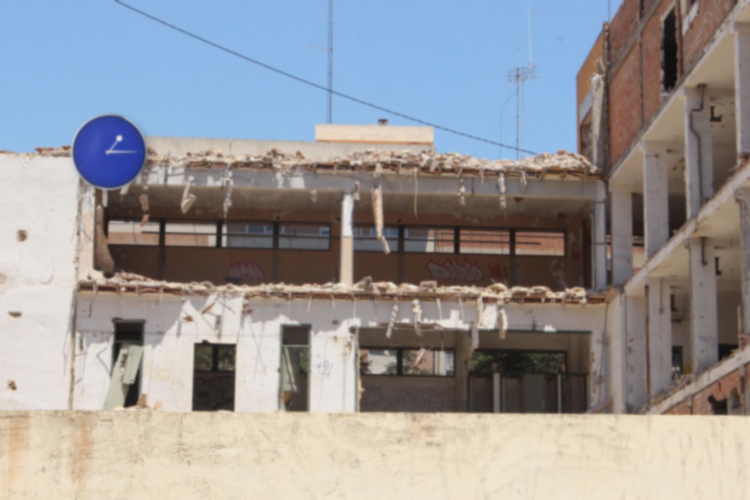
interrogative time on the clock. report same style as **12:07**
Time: **1:15**
